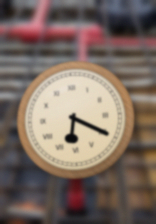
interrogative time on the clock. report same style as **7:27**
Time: **6:20**
